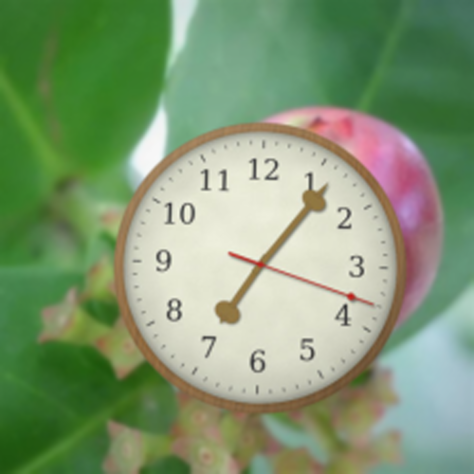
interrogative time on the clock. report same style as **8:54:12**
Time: **7:06:18**
